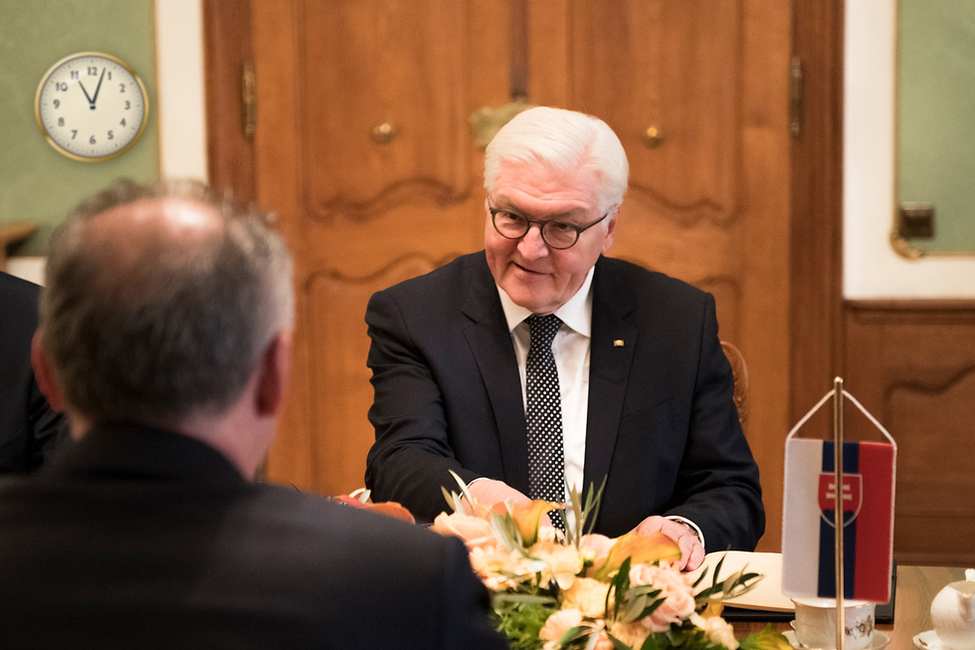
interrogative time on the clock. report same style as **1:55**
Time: **11:03**
